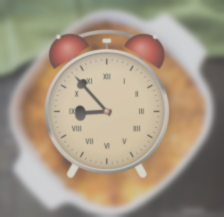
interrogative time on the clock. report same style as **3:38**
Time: **8:53**
